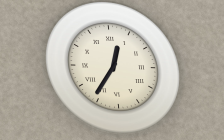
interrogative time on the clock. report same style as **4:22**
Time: **12:36**
